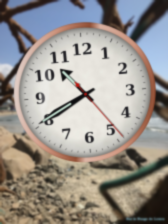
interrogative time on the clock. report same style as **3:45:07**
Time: **10:40:24**
